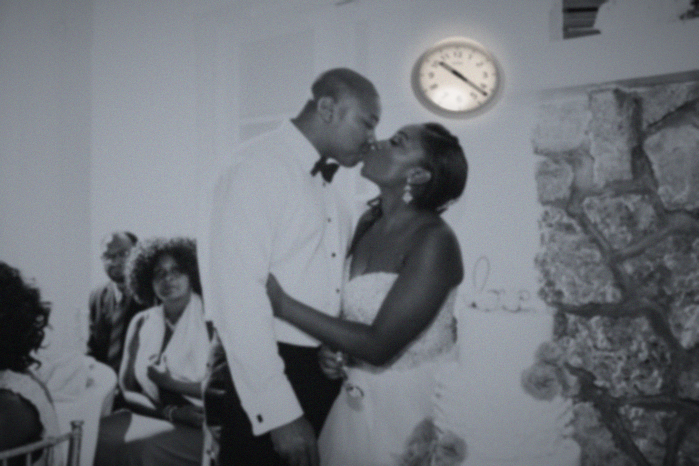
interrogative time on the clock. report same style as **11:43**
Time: **10:22**
